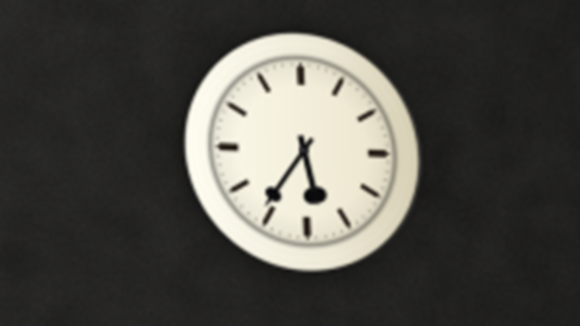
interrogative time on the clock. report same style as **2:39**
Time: **5:36**
